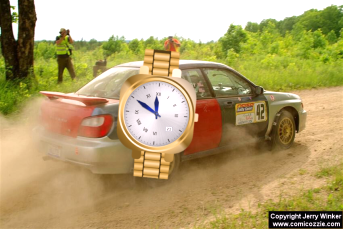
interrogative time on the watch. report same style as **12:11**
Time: **11:50**
